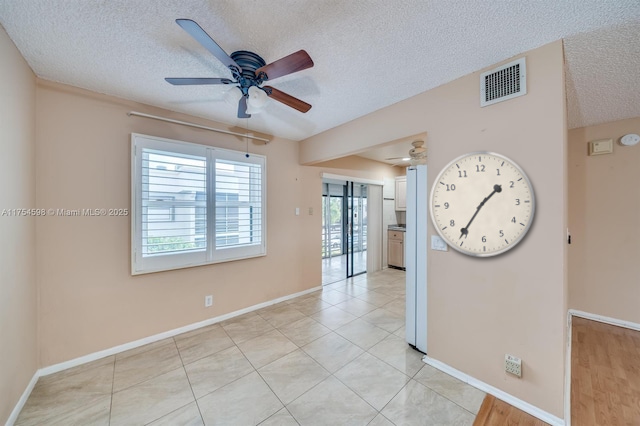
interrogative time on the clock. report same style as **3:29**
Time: **1:36**
